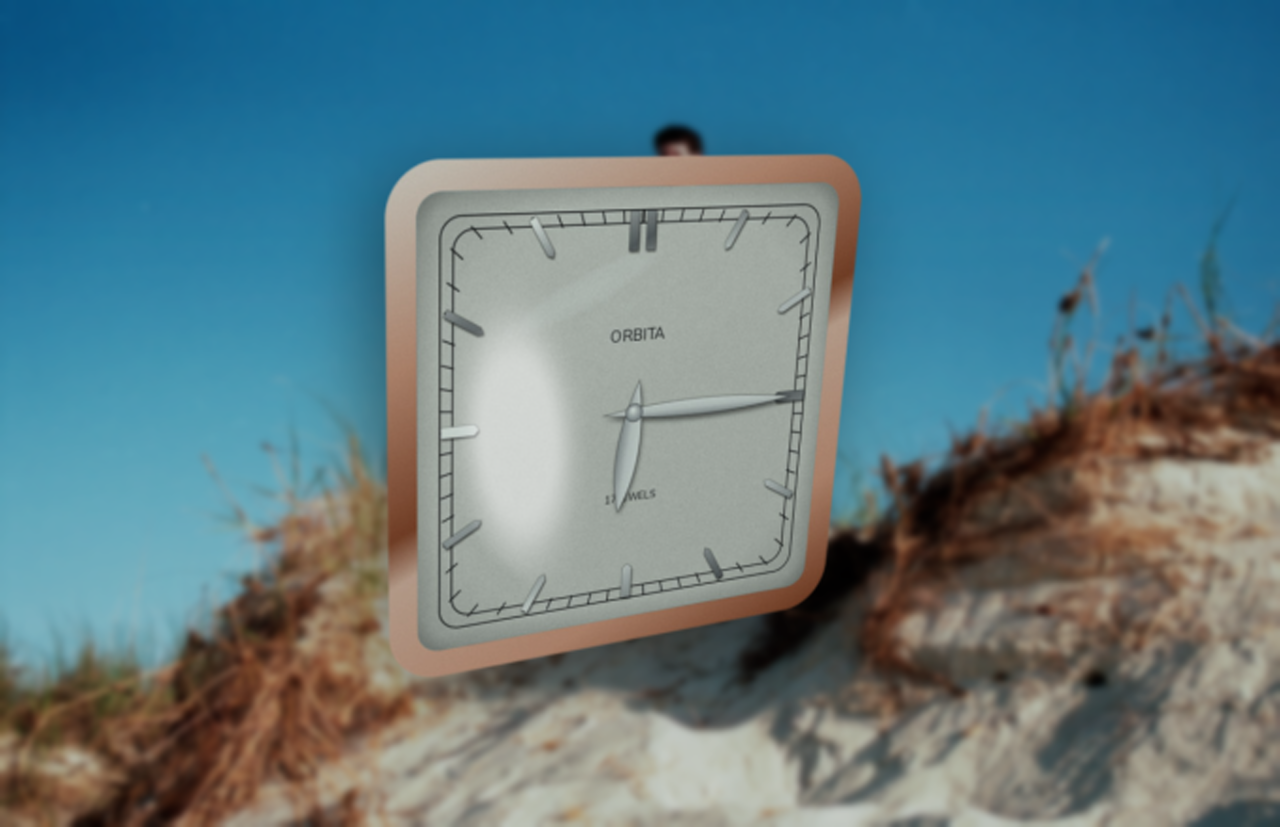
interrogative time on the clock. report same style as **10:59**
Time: **6:15**
